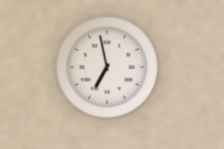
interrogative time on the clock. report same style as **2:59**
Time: **6:58**
